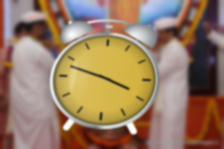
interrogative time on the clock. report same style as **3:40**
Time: **3:48**
